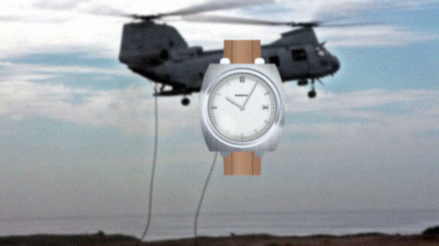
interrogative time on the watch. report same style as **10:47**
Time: **10:05**
